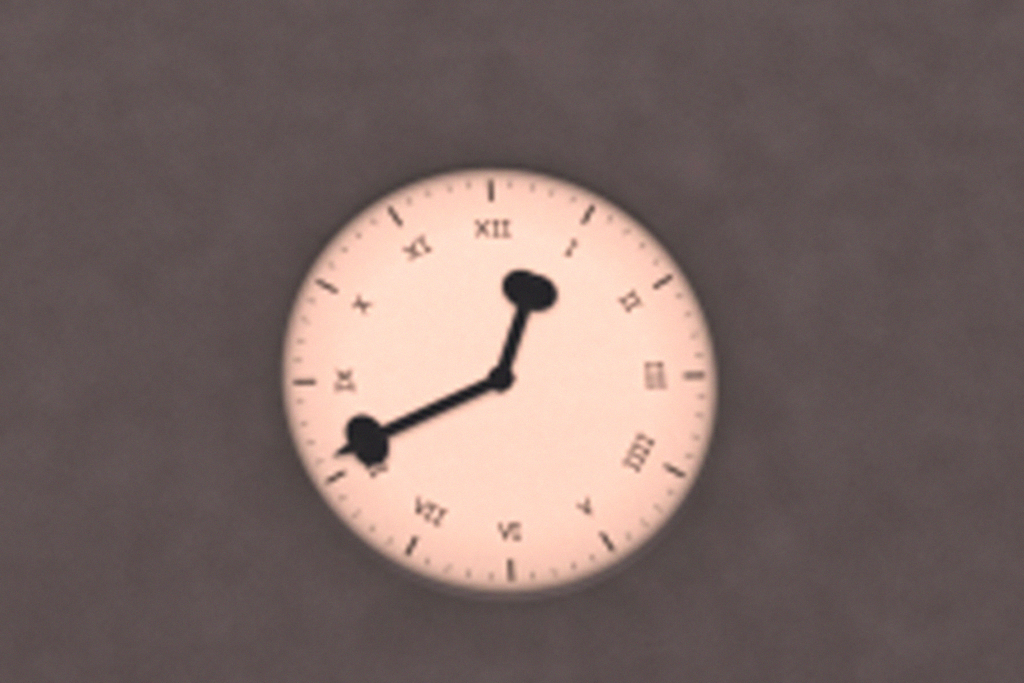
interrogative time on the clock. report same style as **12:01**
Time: **12:41**
